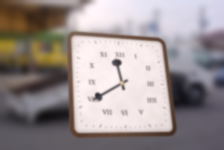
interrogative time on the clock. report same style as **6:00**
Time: **11:40**
